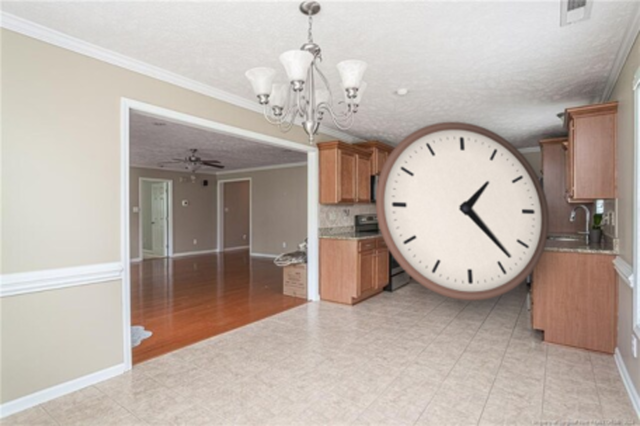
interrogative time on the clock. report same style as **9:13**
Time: **1:23**
